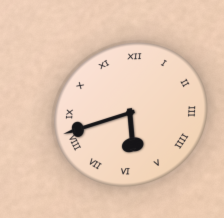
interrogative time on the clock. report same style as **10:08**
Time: **5:42**
